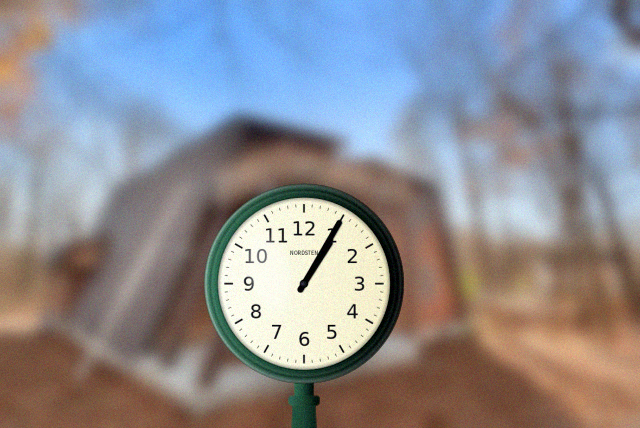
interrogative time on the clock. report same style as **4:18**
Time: **1:05**
